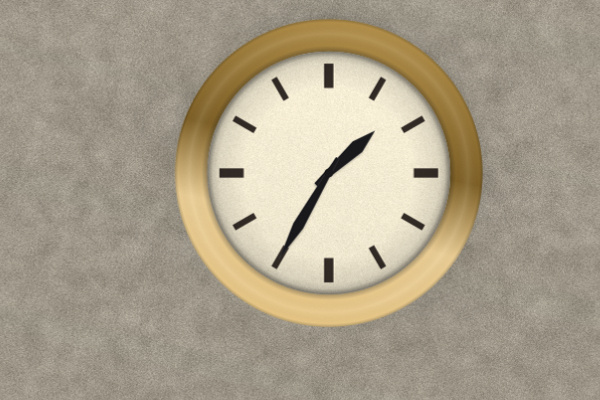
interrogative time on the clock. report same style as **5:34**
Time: **1:35**
